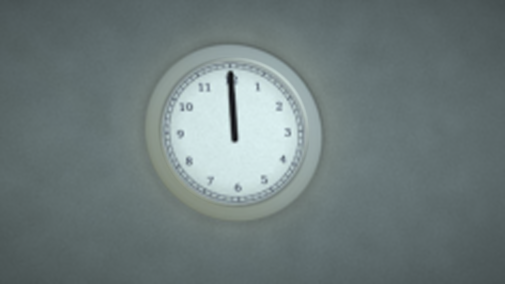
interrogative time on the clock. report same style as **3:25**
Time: **12:00**
